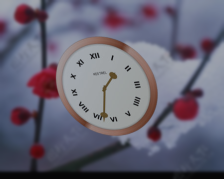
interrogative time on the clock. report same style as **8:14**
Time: **1:33**
